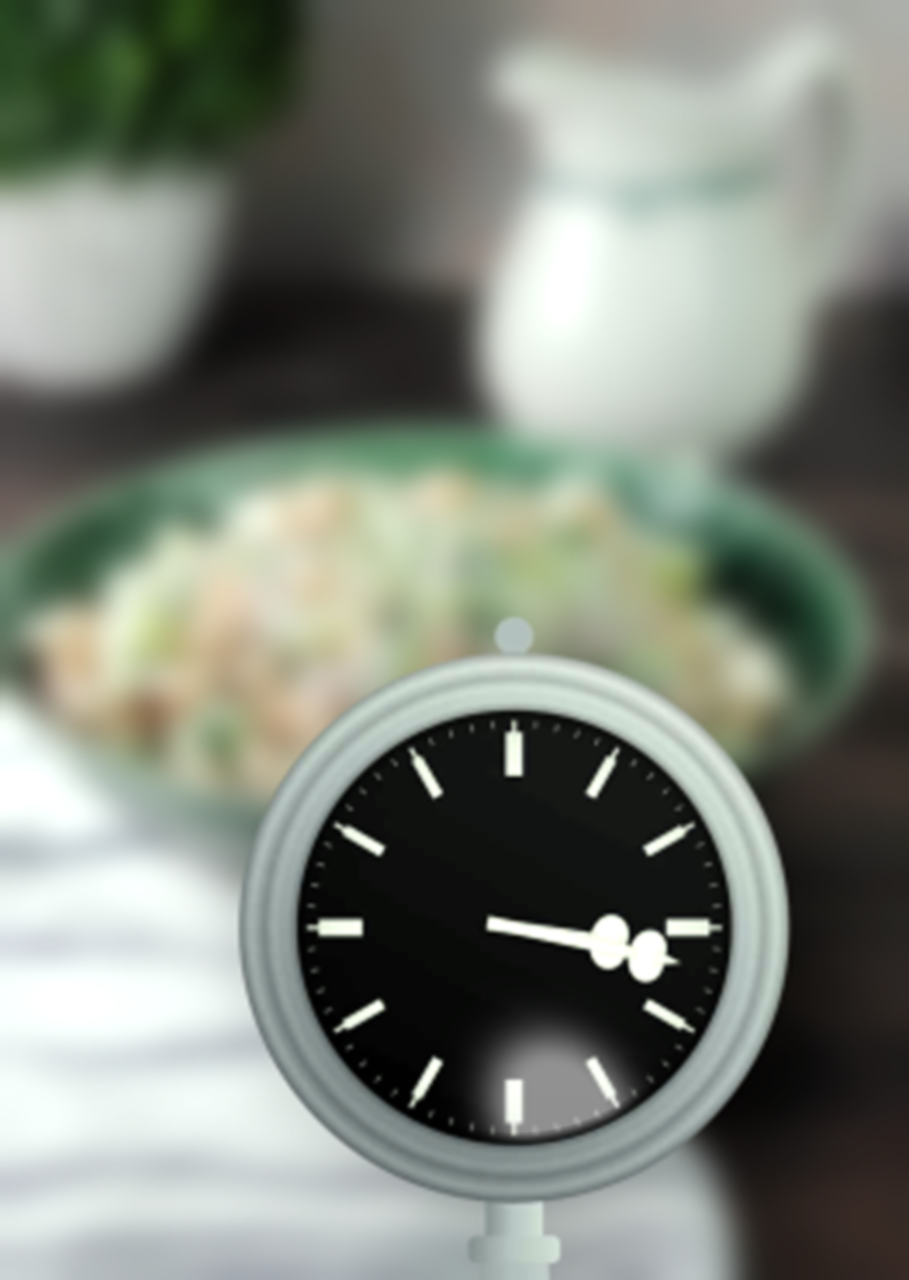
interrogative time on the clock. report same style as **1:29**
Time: **3:17**
